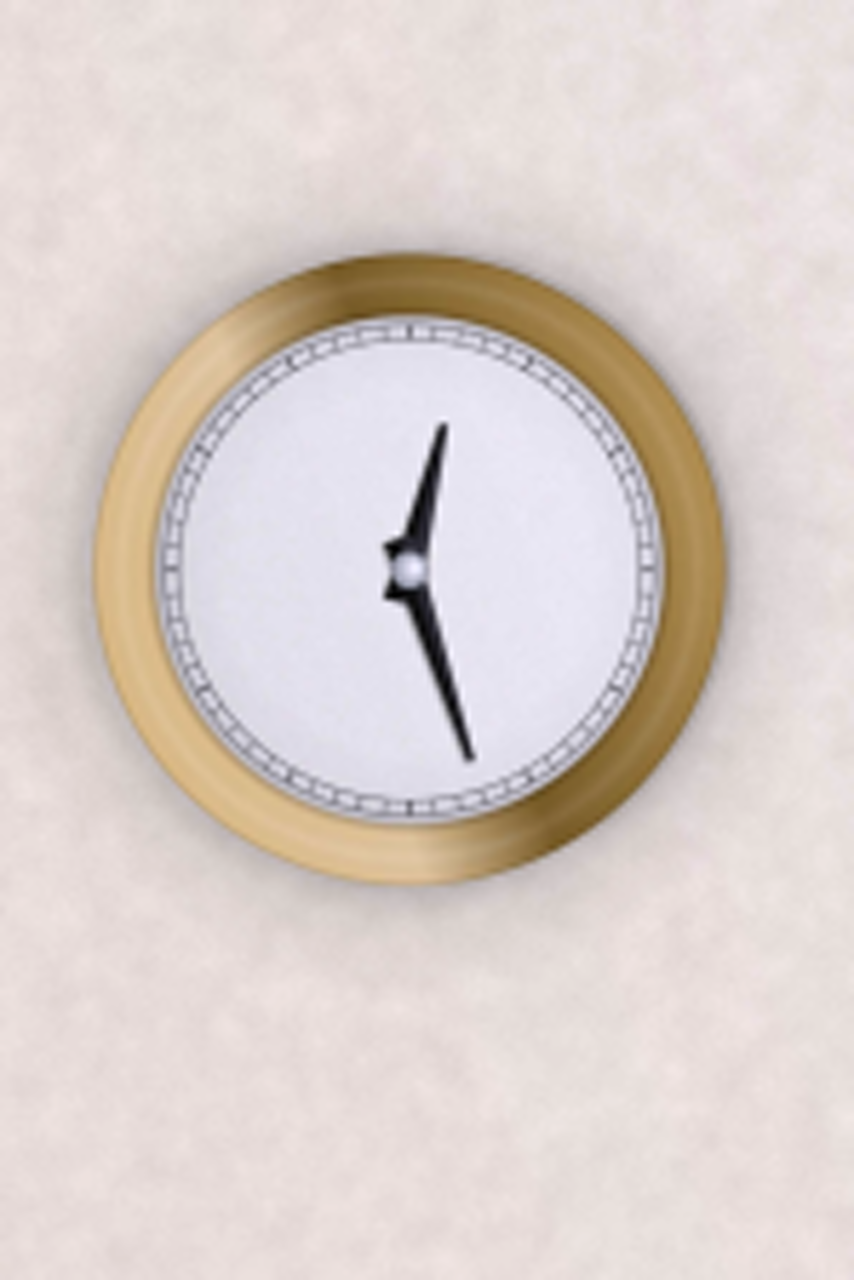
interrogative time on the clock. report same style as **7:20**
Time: **12:27**
